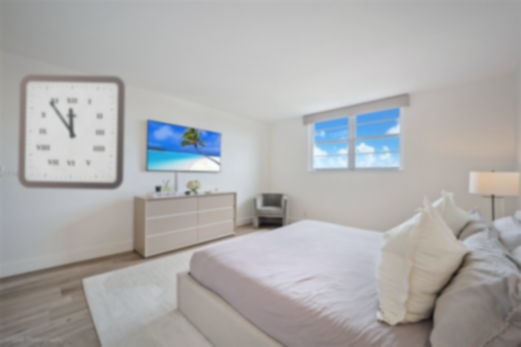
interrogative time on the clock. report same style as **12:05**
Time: **11:54**
